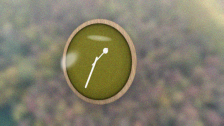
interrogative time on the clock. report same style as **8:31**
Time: **1:34**
